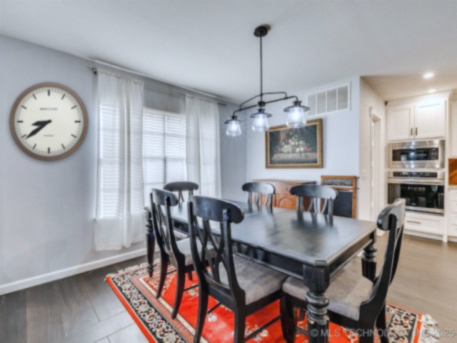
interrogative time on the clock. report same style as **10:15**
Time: **8:39**
